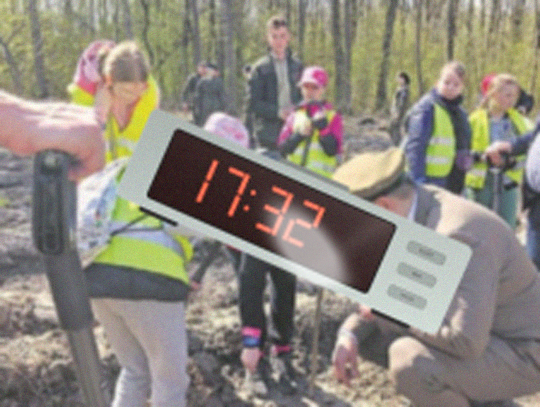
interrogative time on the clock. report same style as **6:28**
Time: **17:32**
